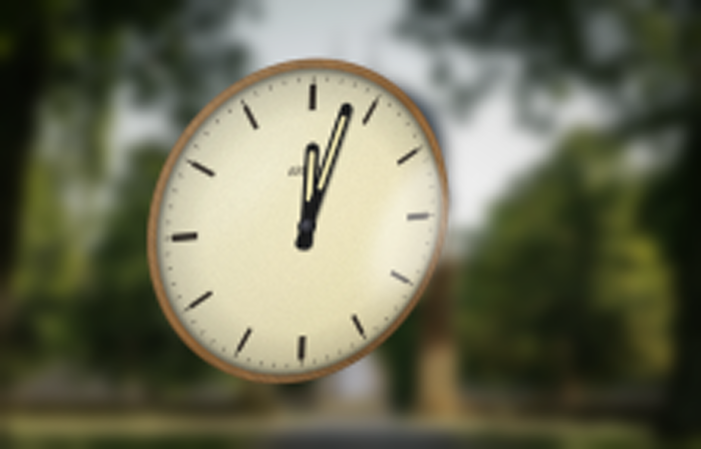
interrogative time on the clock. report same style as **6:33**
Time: **12:03**
